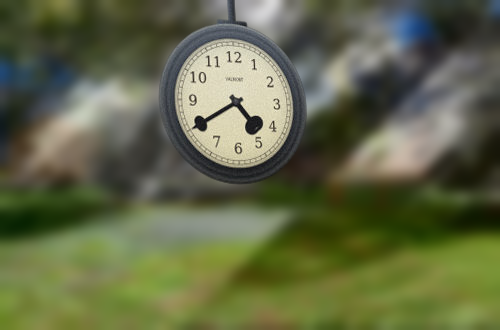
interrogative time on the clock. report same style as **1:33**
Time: **4:40**
